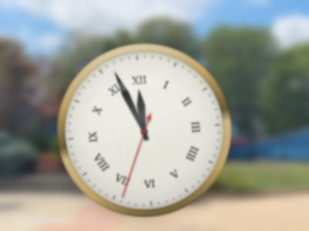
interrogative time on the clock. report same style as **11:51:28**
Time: **11:56:34**
